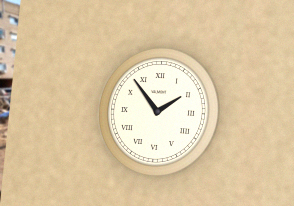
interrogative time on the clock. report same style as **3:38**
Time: **1:53**
